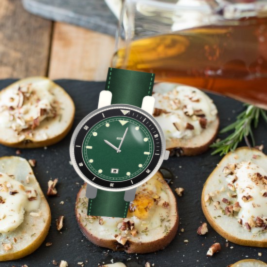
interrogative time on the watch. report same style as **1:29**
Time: **10:02**
